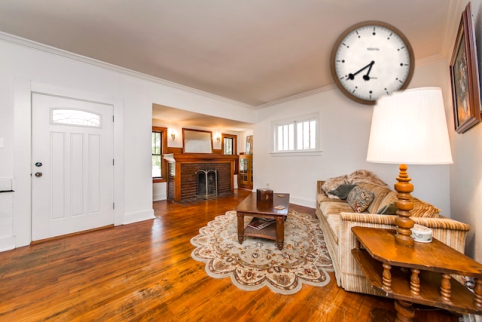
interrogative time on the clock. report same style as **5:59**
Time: **6:39**
